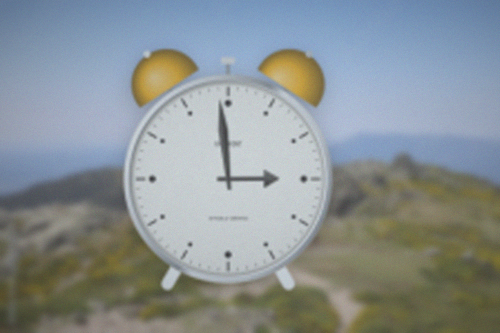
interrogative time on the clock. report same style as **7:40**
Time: **2:59**
